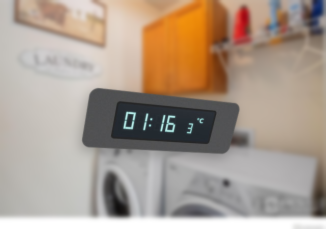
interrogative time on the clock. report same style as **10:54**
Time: **1:16**
